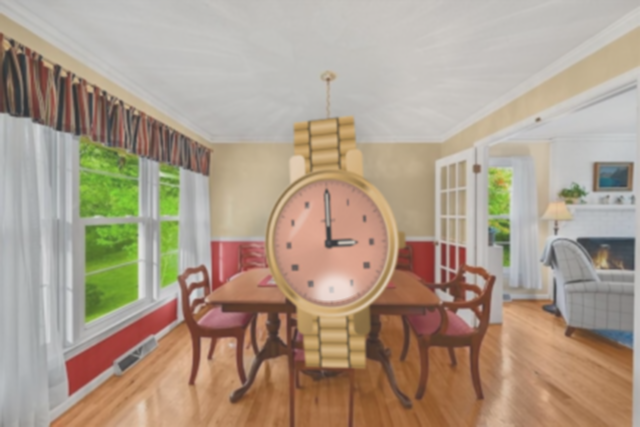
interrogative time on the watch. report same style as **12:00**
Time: **3:00**
